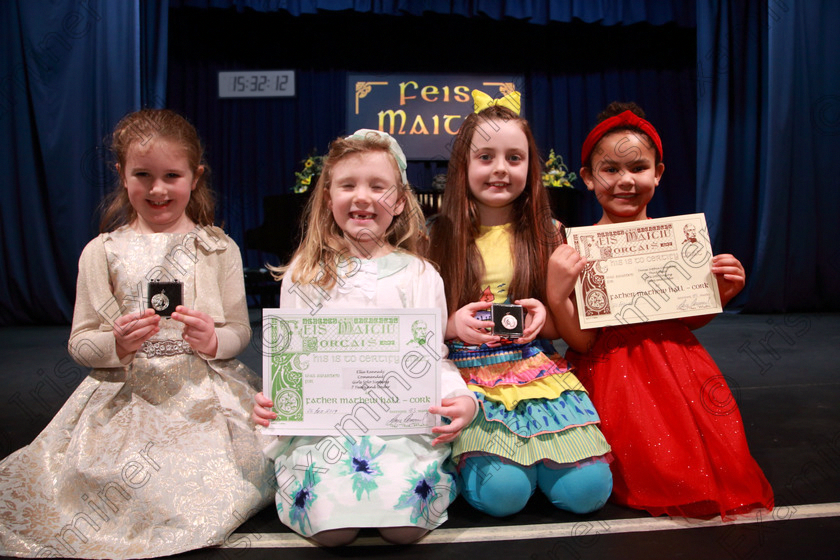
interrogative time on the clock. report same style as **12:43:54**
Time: **15:32:12**
